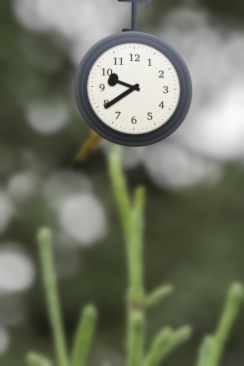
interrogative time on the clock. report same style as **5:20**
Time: **9:39**
